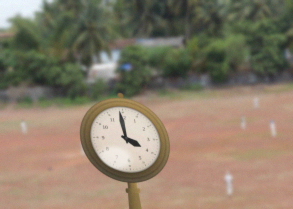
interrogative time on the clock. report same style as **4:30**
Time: **3:59**
